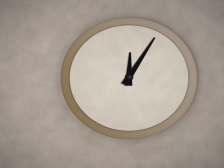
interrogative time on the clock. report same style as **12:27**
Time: **12:05**
